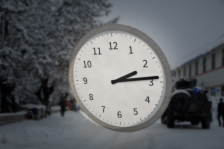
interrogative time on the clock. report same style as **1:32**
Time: **2:14**
